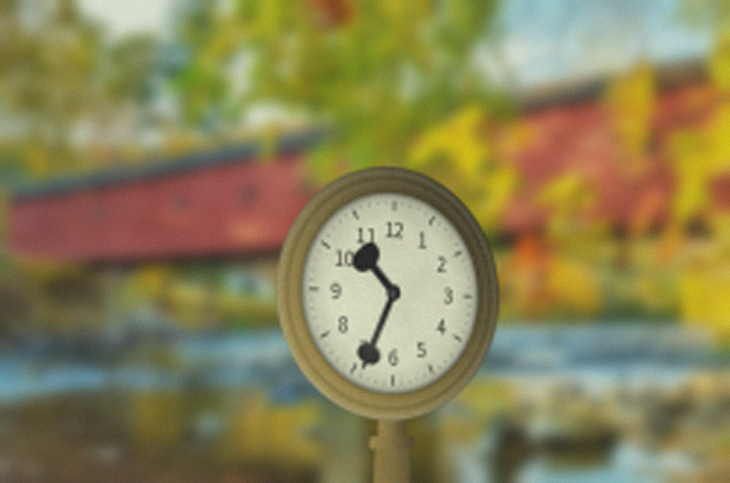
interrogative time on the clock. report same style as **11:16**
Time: **10:34**
